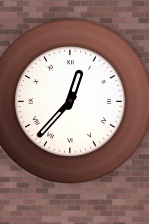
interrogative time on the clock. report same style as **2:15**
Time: **12:37**
